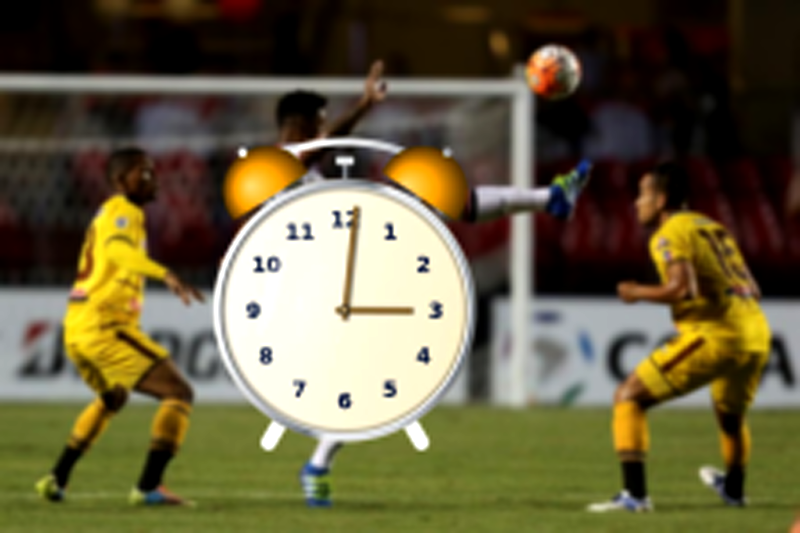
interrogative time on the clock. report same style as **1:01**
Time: **3:01**
